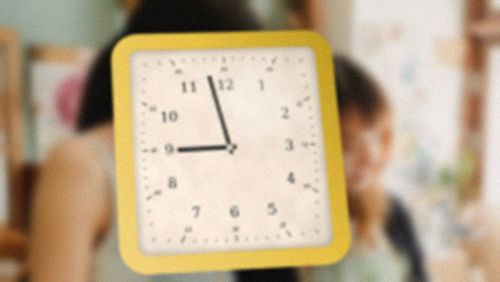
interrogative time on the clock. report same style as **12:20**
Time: **8:58**
